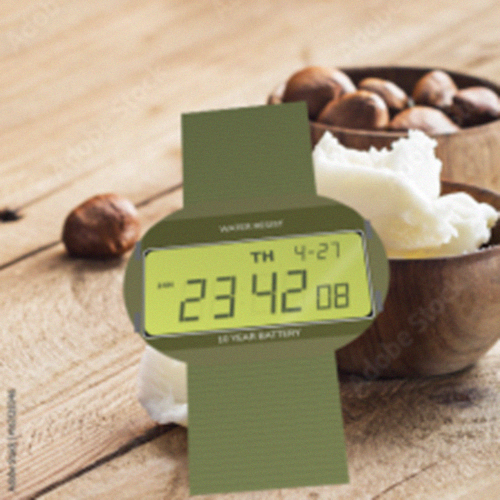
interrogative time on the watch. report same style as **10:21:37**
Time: **23:42:08**
